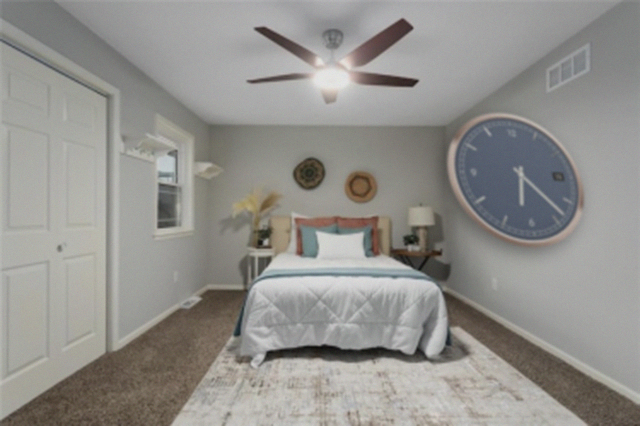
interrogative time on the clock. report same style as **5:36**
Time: **6:23**
